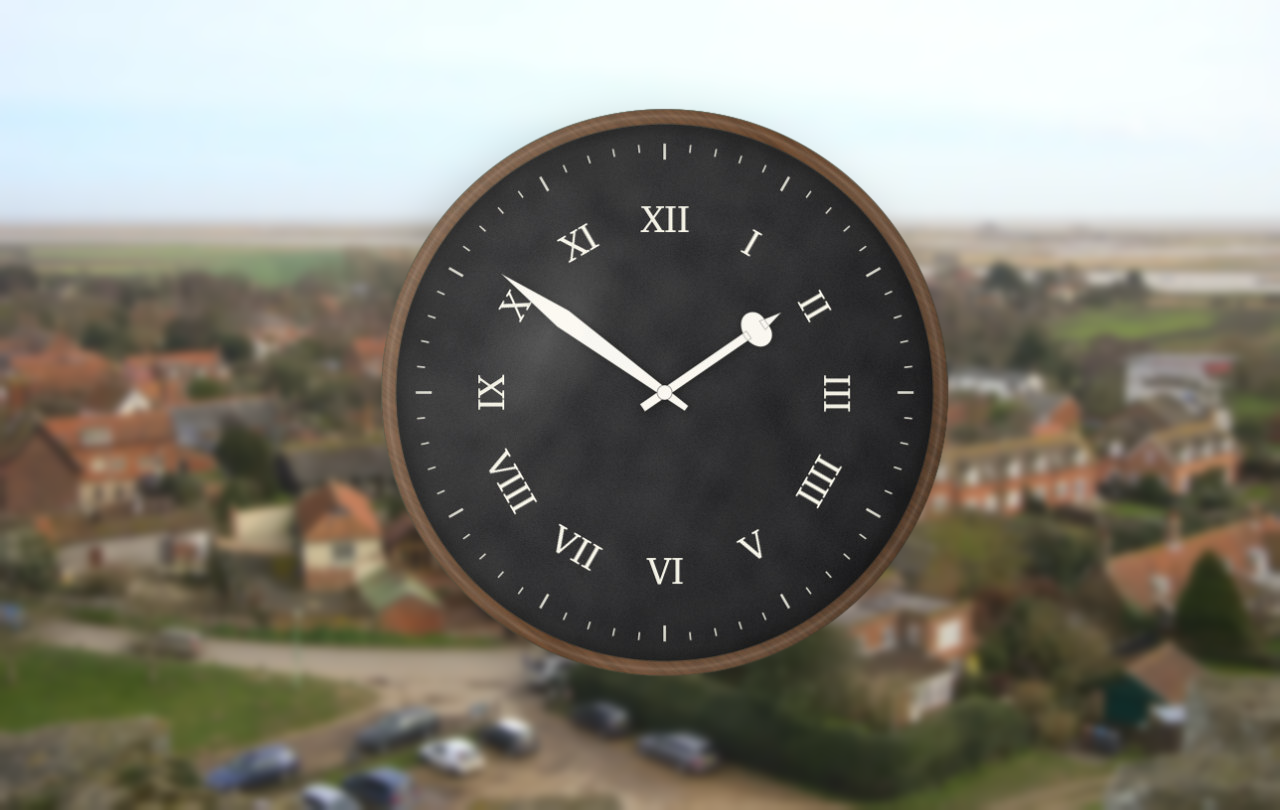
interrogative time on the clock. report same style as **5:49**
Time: **1:51**
